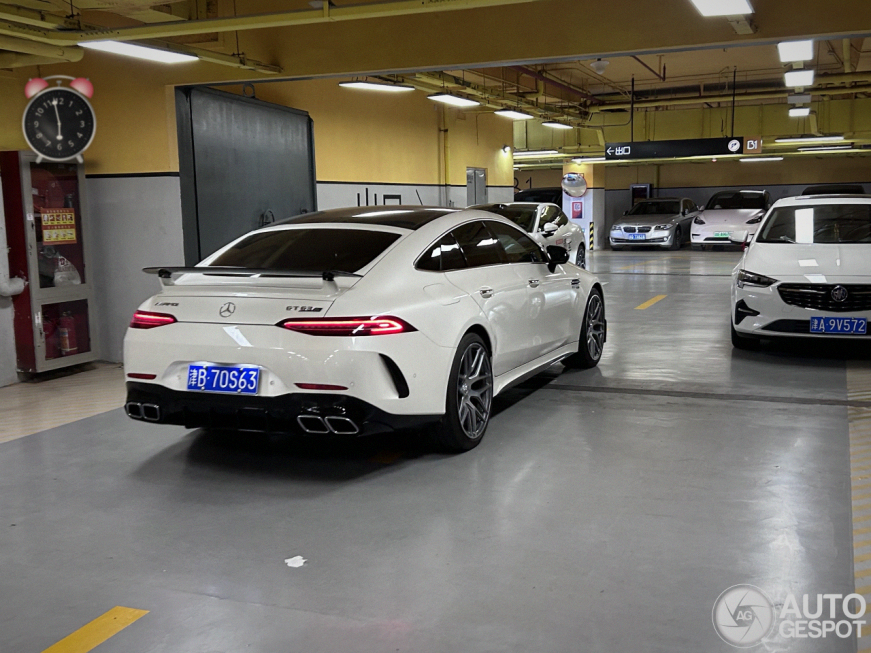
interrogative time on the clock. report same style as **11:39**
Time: **5:58**
